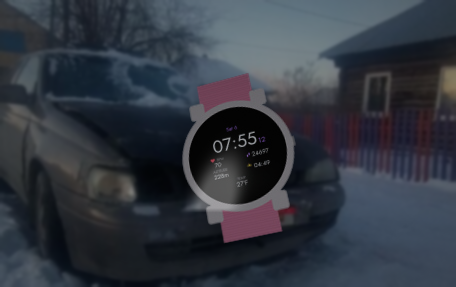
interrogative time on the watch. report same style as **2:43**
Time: **7:55**
